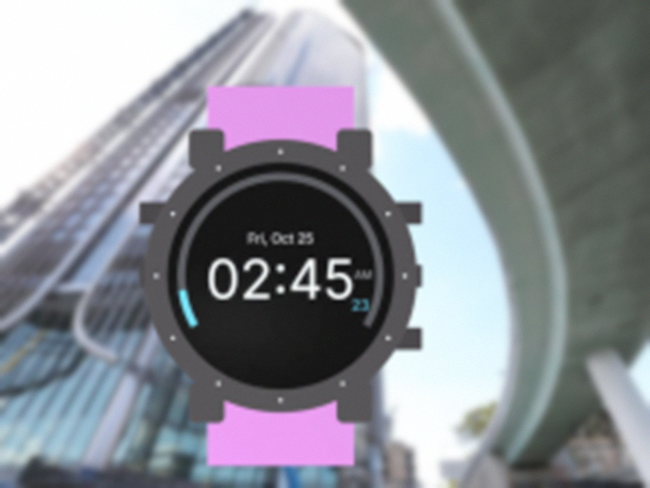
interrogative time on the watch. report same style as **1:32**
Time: **2:45**
